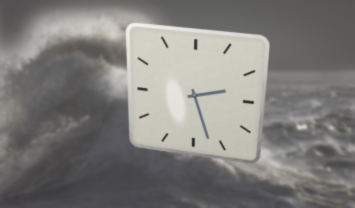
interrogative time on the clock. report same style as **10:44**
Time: **2:27**
